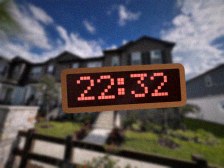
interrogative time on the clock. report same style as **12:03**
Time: **22:32**
